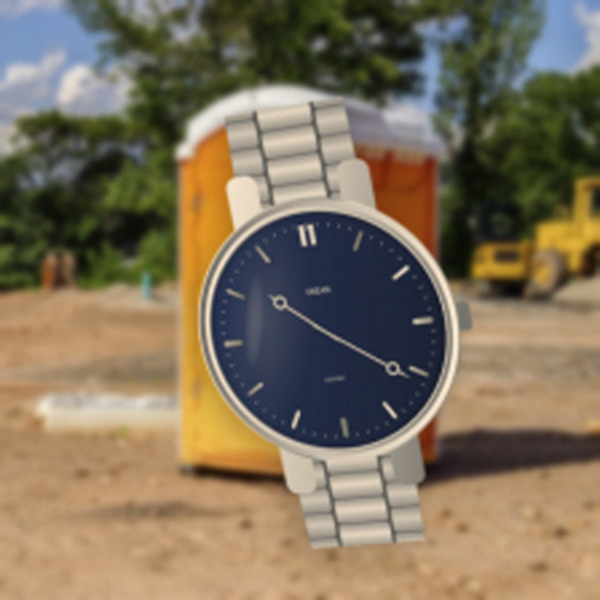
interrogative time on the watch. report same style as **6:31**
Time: **10:21**
